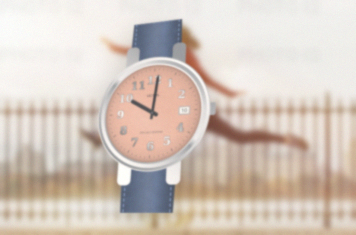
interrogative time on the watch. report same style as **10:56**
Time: **10:01**
